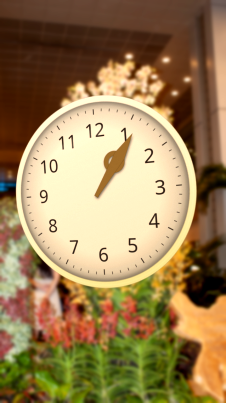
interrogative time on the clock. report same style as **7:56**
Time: **1:06**
